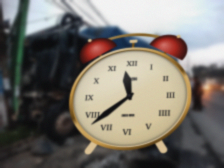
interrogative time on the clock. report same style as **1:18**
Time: **11:38**
